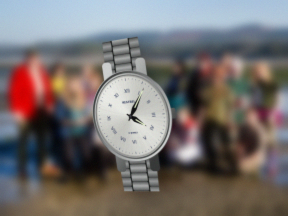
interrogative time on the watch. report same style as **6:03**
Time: **4:06**
